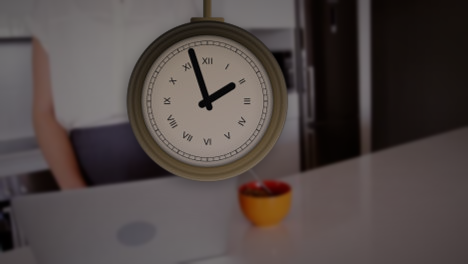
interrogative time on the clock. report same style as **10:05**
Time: **1:57**
